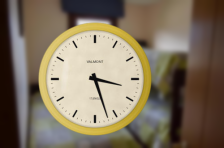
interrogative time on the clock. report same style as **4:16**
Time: **3:27**
